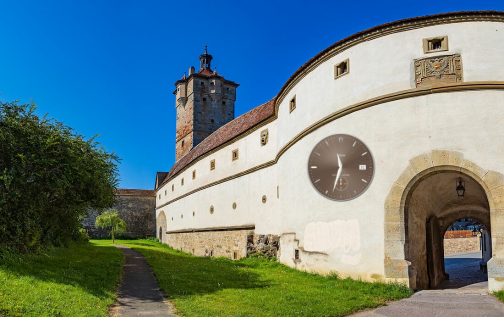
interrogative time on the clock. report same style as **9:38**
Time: **11:33**
